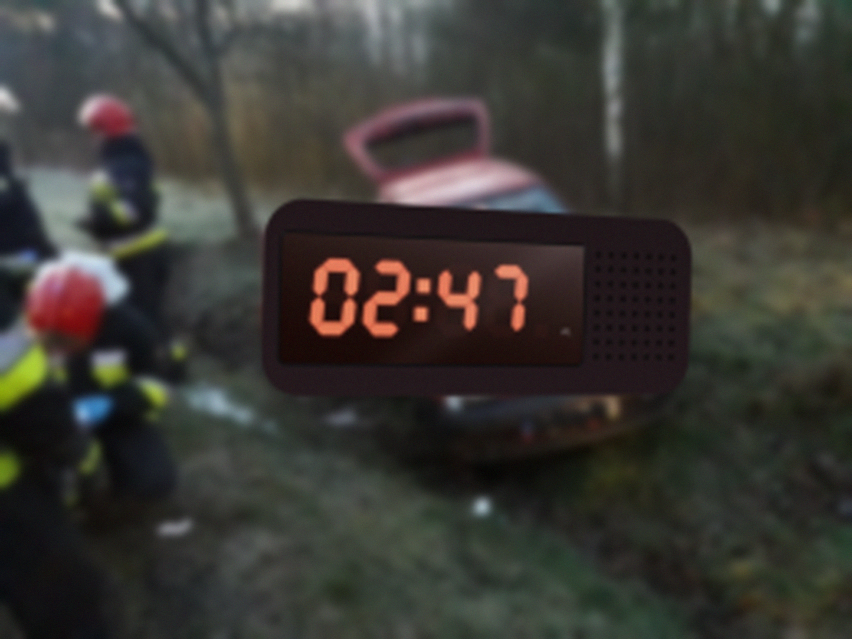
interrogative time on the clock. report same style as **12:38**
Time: **2:47**
